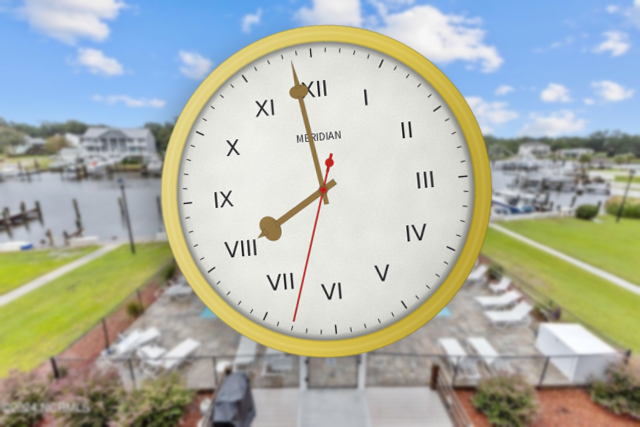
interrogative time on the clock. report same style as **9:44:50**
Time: **7:58:33**
